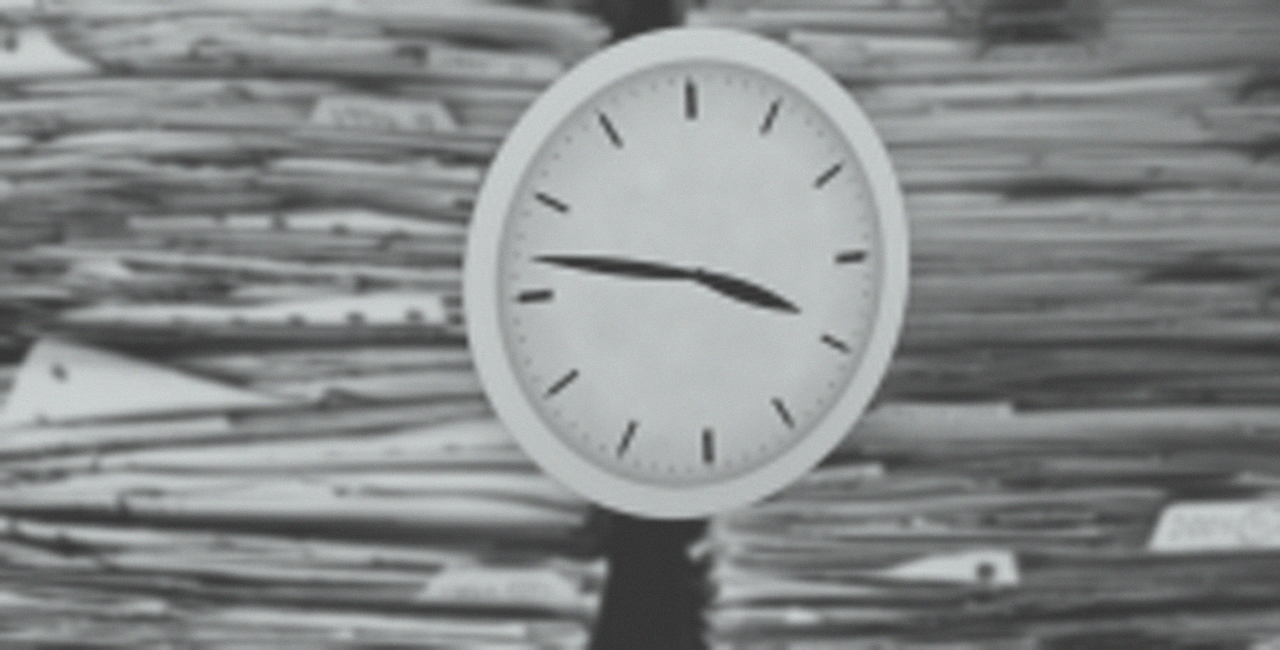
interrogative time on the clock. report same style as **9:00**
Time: **3:47**
